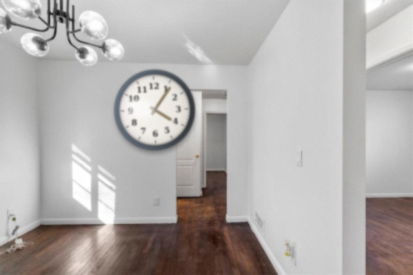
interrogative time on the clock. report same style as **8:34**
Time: **4:06**
